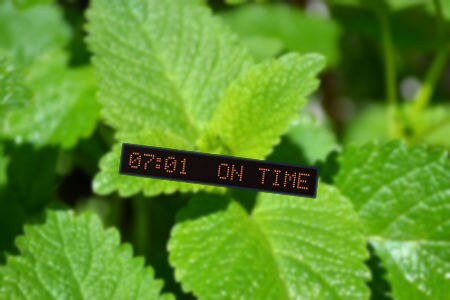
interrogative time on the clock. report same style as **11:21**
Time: **7:01**
